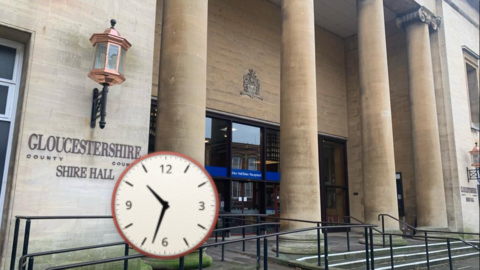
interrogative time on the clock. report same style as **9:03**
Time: **10:33**
